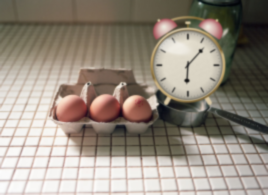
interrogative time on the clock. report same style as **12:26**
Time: **6:07**
